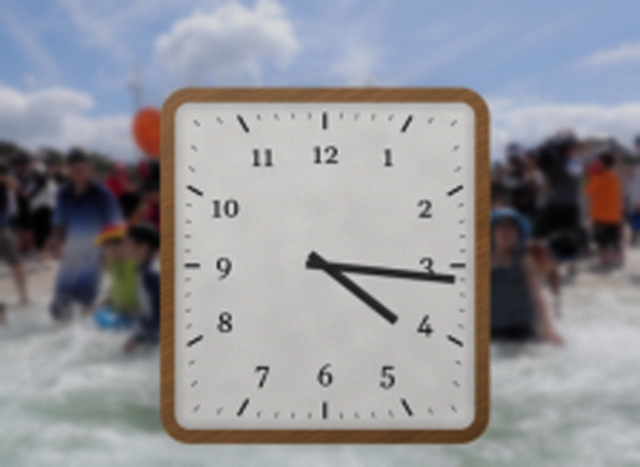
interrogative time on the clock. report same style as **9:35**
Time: **4:16**
